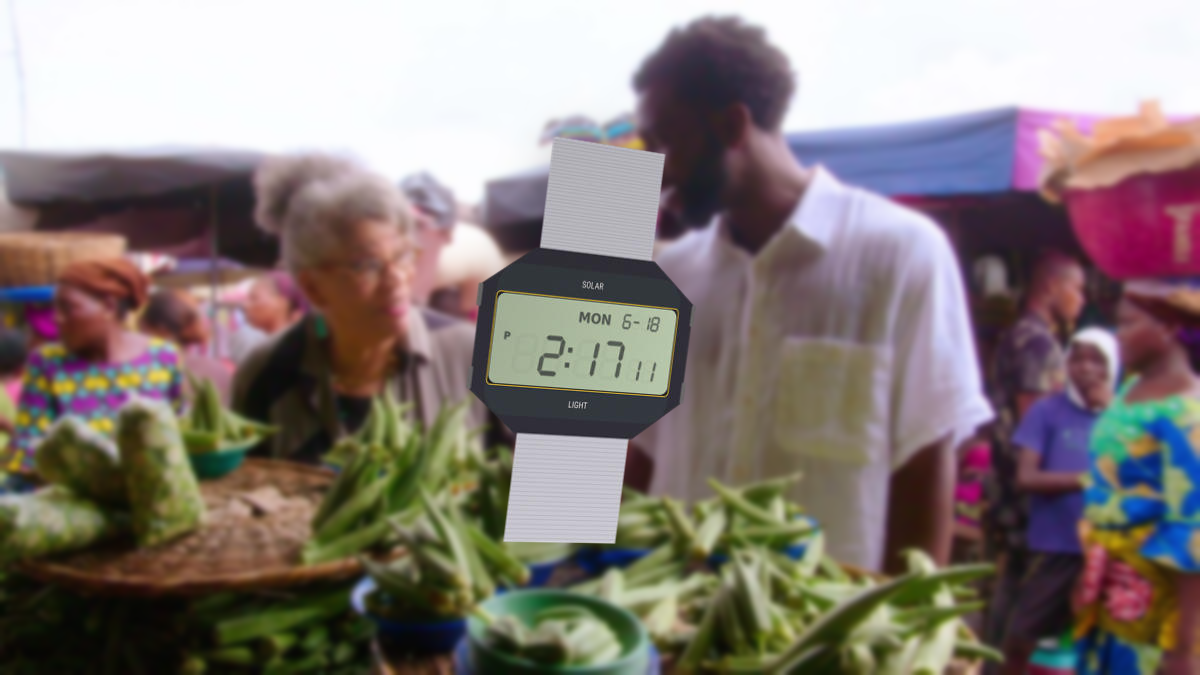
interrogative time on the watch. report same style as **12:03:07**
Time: **2:17:11**
